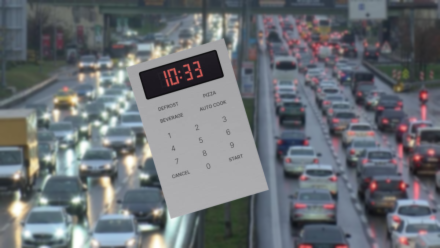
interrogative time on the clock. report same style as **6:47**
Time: **10:33**
